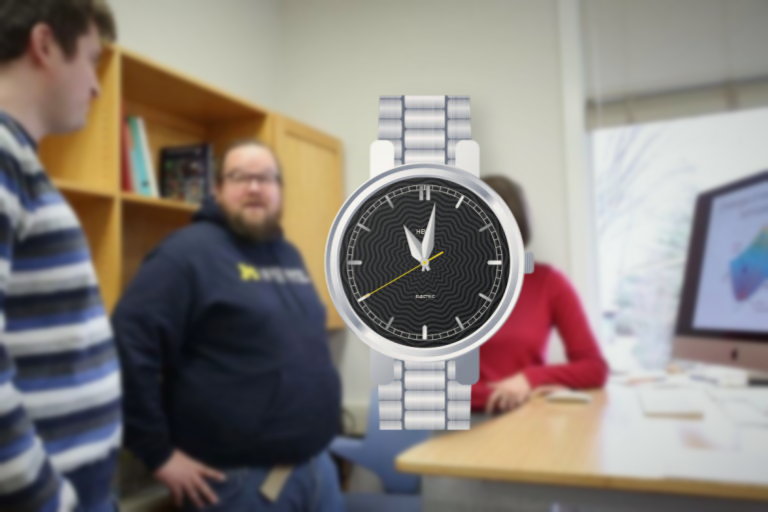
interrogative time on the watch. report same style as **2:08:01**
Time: **11:01:40**
